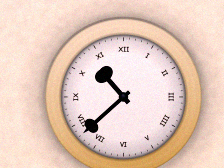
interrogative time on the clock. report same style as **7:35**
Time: **10:38**
